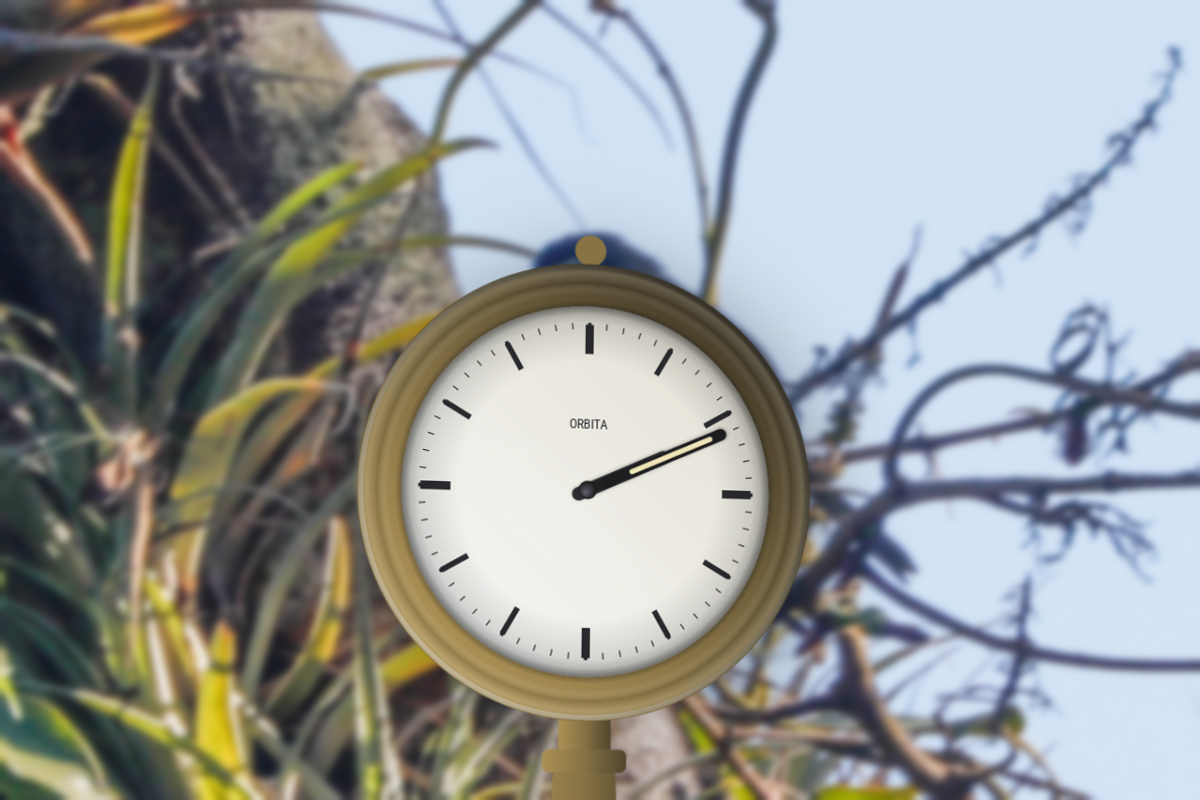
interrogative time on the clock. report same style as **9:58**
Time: **2:11**
